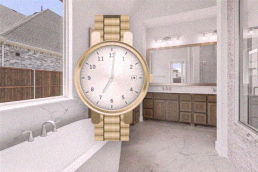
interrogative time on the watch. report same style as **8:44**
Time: **7:01**
